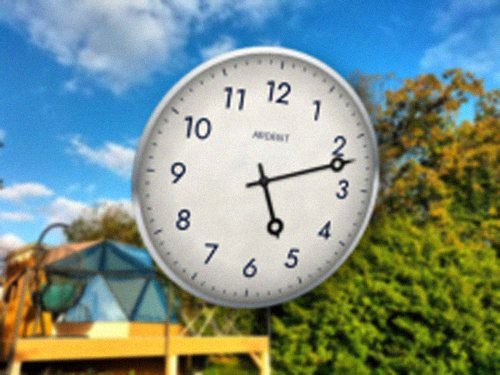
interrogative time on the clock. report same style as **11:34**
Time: **5:12**
